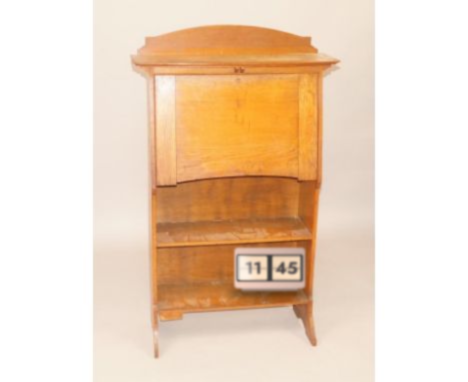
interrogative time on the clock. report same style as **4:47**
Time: **11:45**
